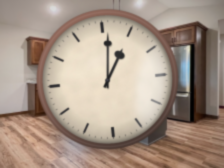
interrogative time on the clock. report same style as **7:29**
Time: **1:01**
